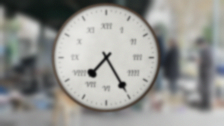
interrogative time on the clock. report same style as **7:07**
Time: **7:25**
